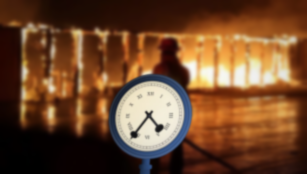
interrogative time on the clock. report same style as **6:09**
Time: **4:36**
